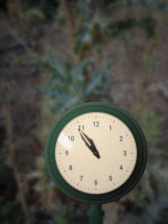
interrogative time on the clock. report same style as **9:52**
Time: **10:54**
